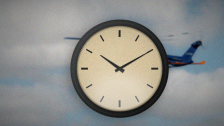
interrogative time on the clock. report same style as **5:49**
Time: **10:10**
